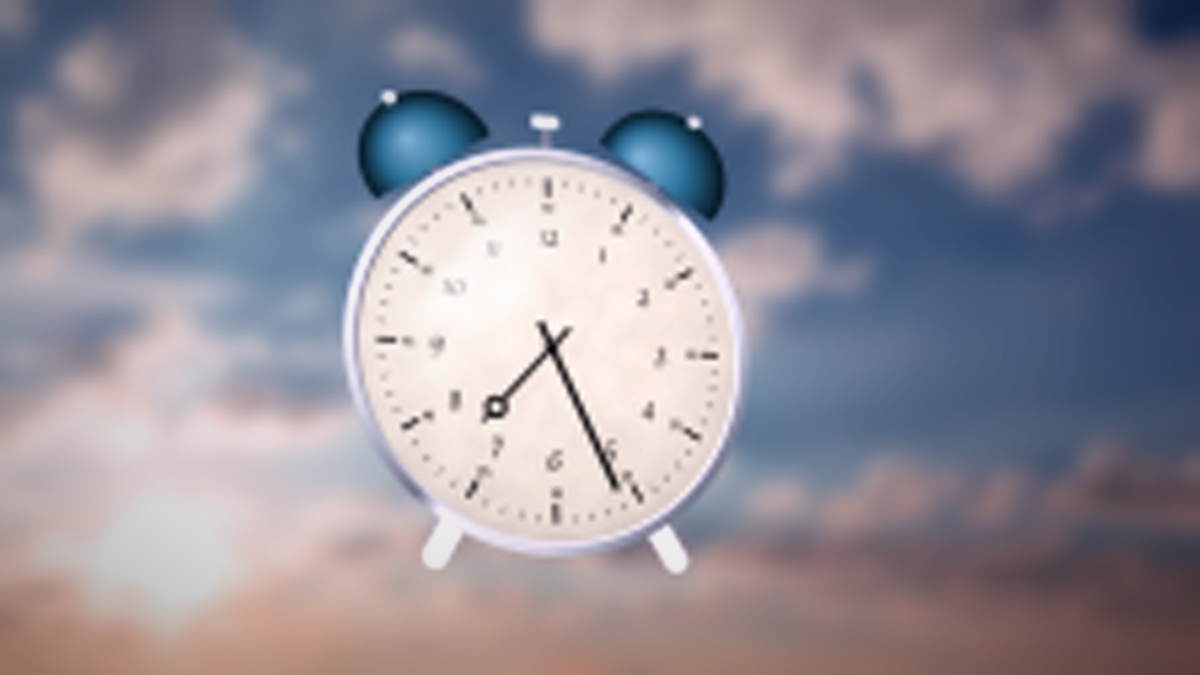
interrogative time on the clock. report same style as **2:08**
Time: **7:26**
